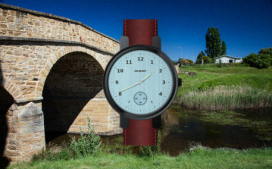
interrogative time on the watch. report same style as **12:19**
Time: **1:41**
